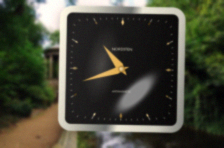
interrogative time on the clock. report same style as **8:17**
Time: **10:42**
